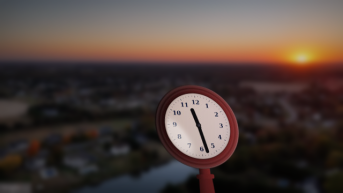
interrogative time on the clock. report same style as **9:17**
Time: **11:28**
